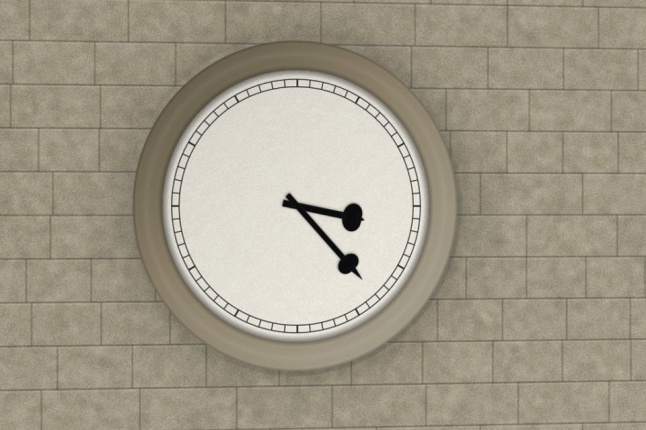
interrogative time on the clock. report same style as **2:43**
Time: **3:23**
